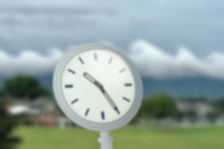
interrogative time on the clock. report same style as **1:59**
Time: **10:25**
